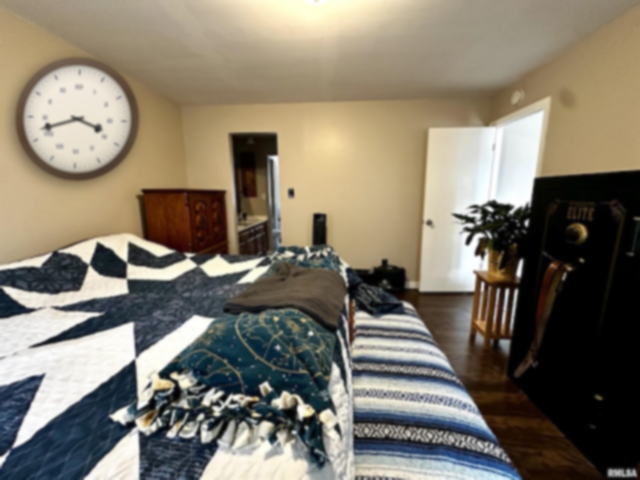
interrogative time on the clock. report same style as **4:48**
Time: **3:42**
